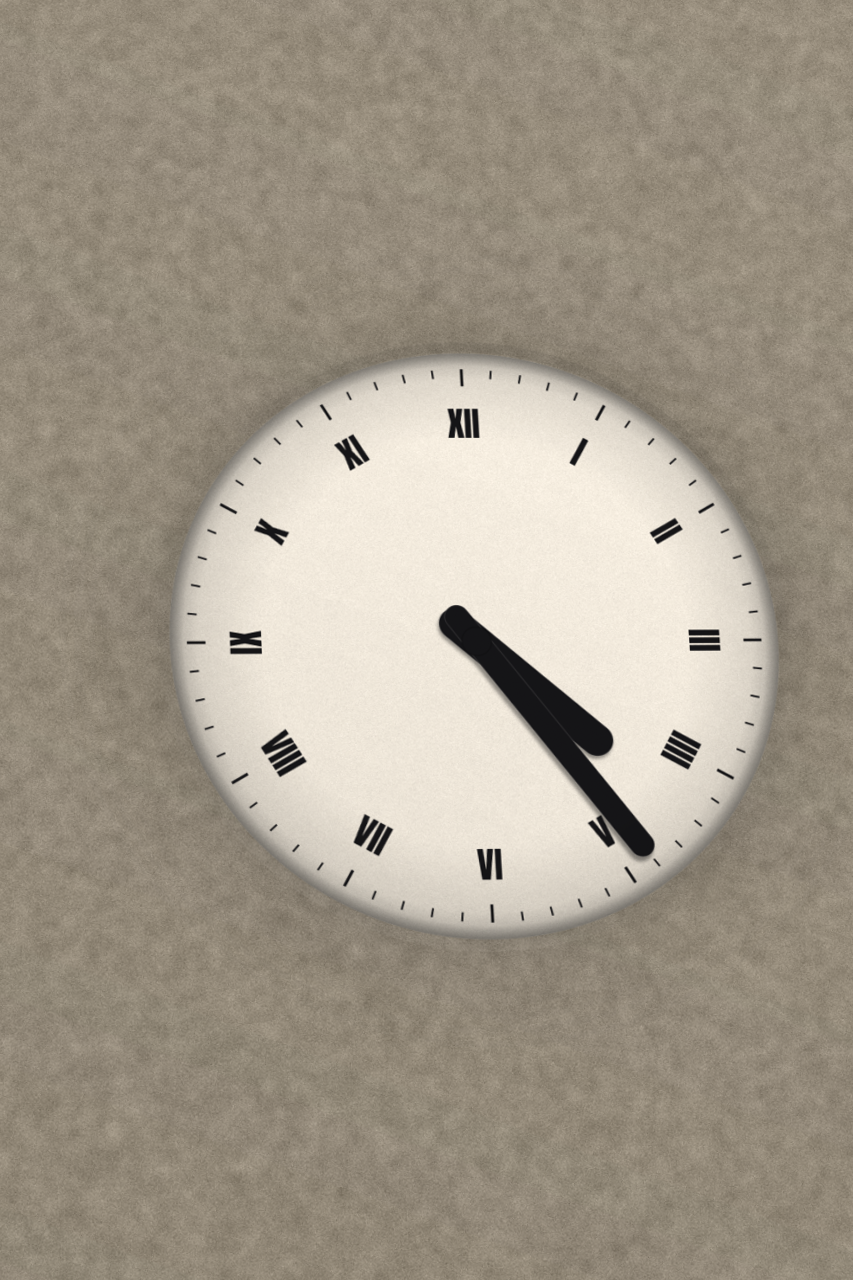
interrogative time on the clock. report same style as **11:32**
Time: **4:24**
